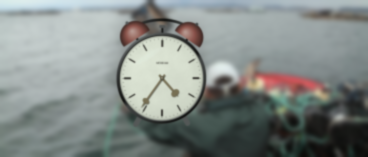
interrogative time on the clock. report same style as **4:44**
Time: **4:36**
